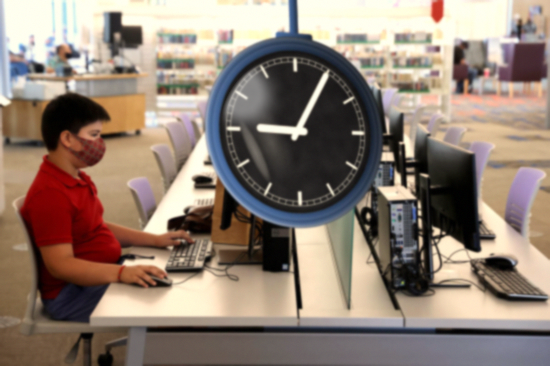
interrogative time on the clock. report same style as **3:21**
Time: **9:05**
